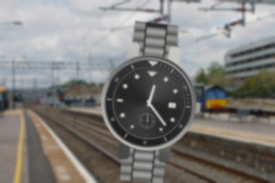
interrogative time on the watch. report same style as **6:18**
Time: **12:23**
